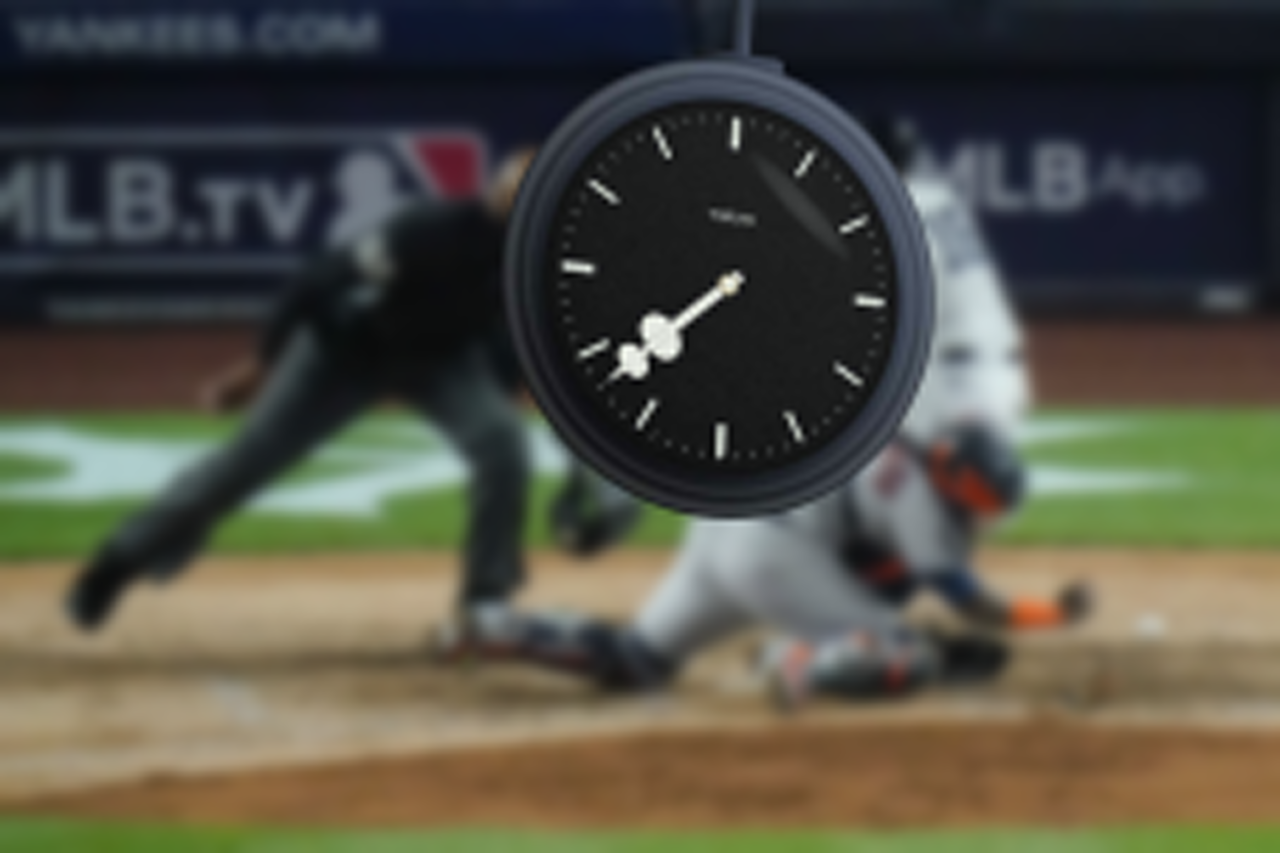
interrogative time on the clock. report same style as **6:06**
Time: **7:38**
